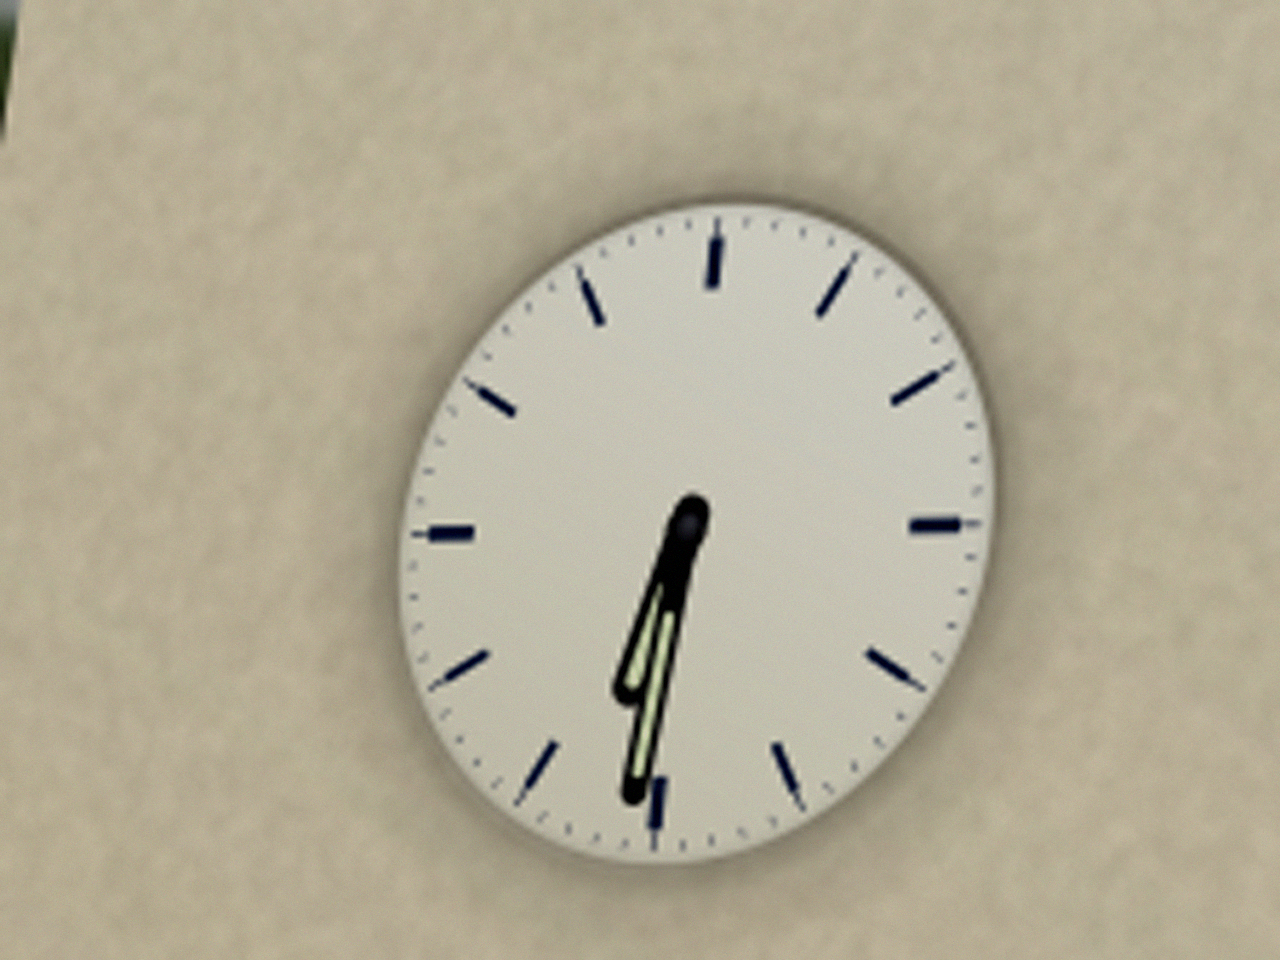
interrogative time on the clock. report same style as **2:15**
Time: **6:31**
